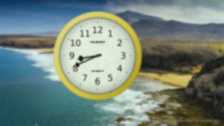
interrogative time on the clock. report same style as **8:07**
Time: **8:41**
